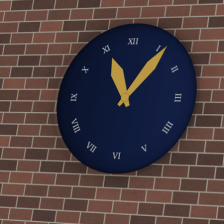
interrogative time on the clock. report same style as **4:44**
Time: **11:06**
